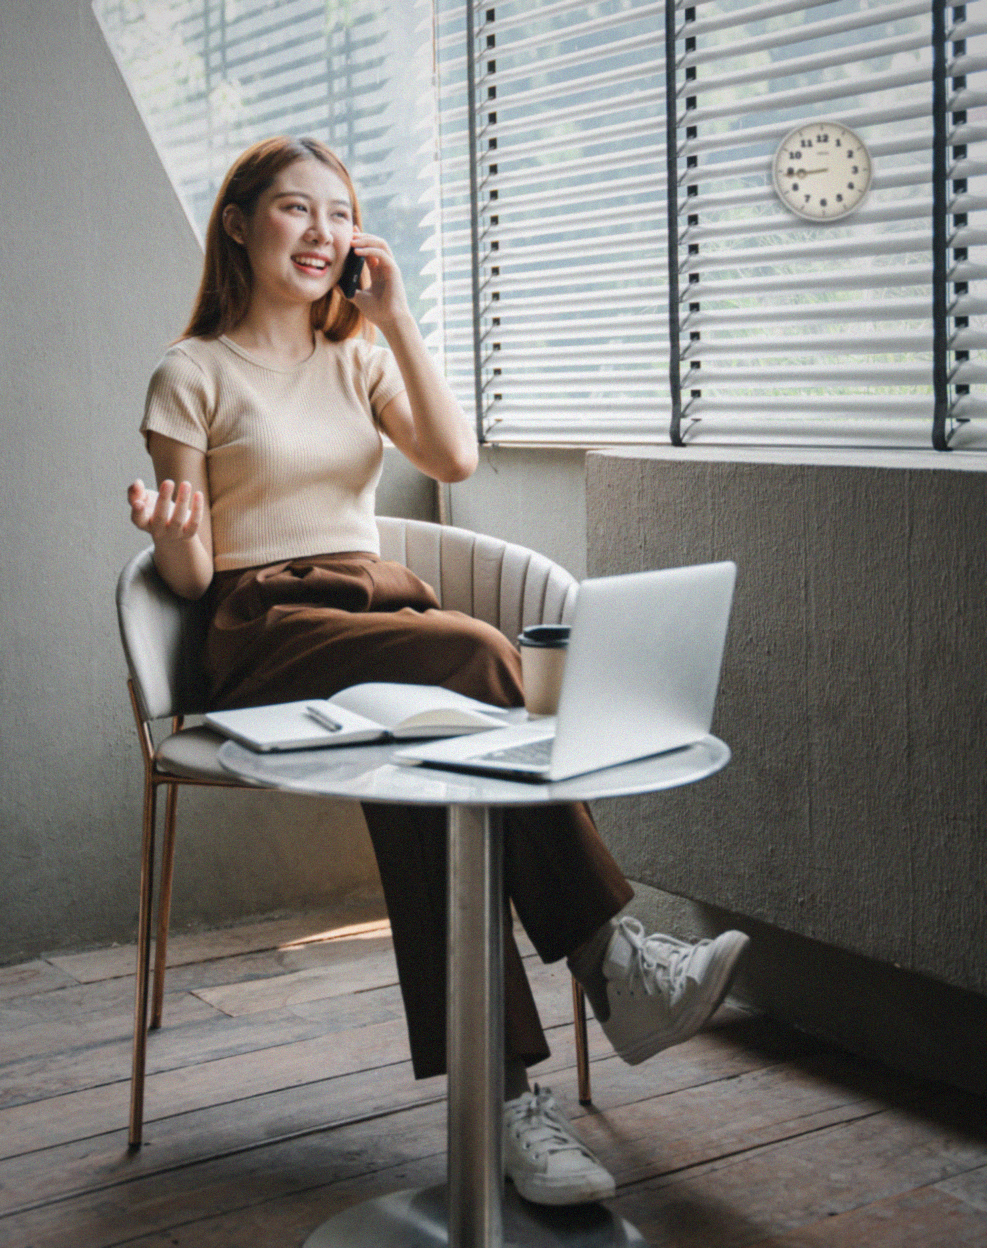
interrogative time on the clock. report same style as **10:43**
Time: **8:44**
